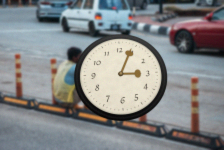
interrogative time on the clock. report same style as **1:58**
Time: **3:04**
